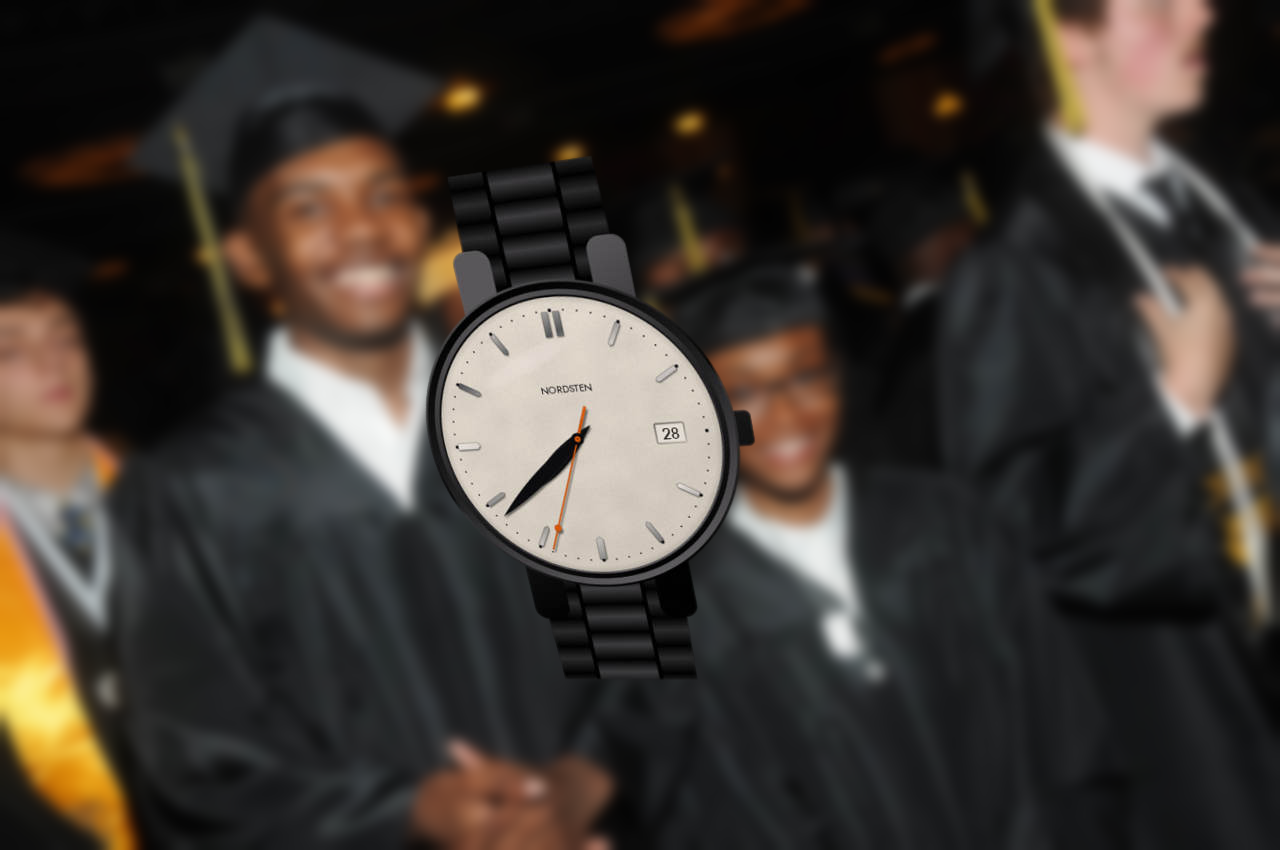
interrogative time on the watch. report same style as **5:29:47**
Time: **7:38:34**
